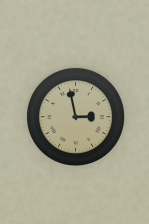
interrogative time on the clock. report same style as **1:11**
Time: **2:58**
